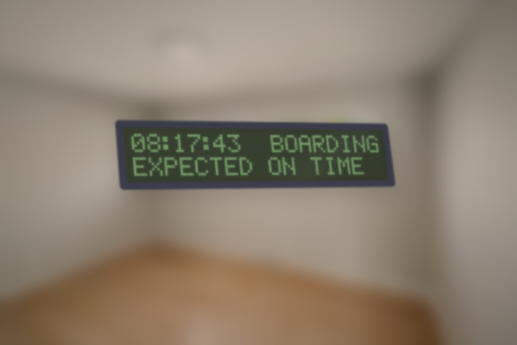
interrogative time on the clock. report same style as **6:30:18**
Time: **8:17:43**
